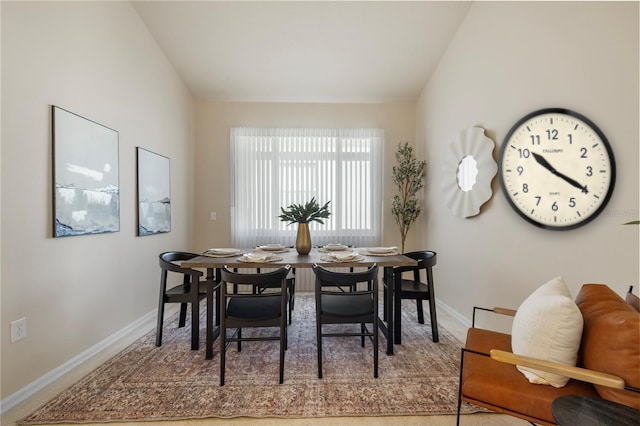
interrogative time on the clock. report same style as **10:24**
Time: **10:20**
